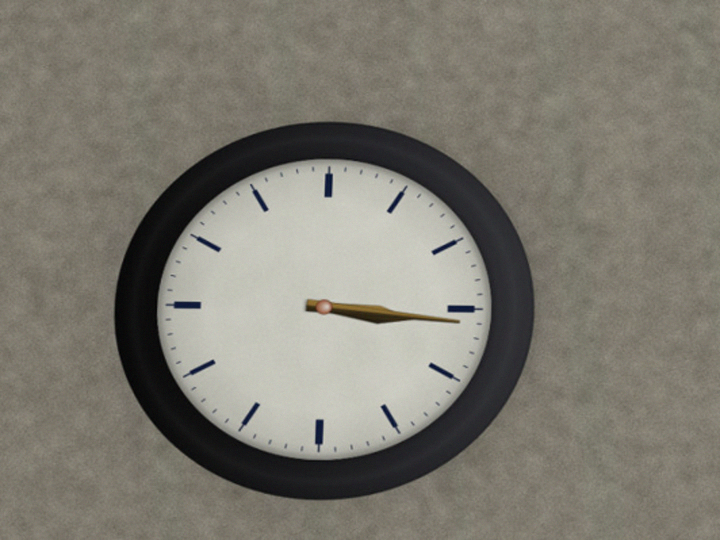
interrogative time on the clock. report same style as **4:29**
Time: **3:16**
